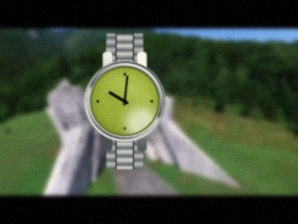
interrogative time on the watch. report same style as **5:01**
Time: **10:01**
